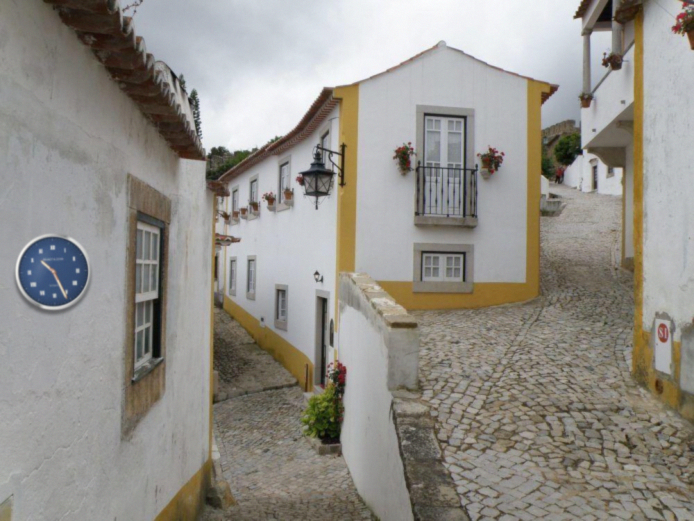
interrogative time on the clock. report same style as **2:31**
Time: **10:26**
